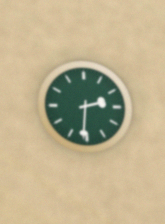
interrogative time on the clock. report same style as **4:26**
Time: **2:31**
